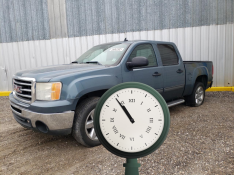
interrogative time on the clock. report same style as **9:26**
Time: **10:54**
